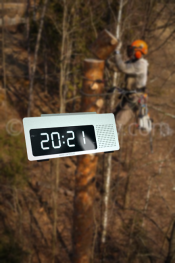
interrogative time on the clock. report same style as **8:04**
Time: **20:21**
